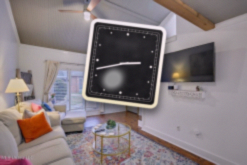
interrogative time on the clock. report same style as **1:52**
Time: **2:42**
